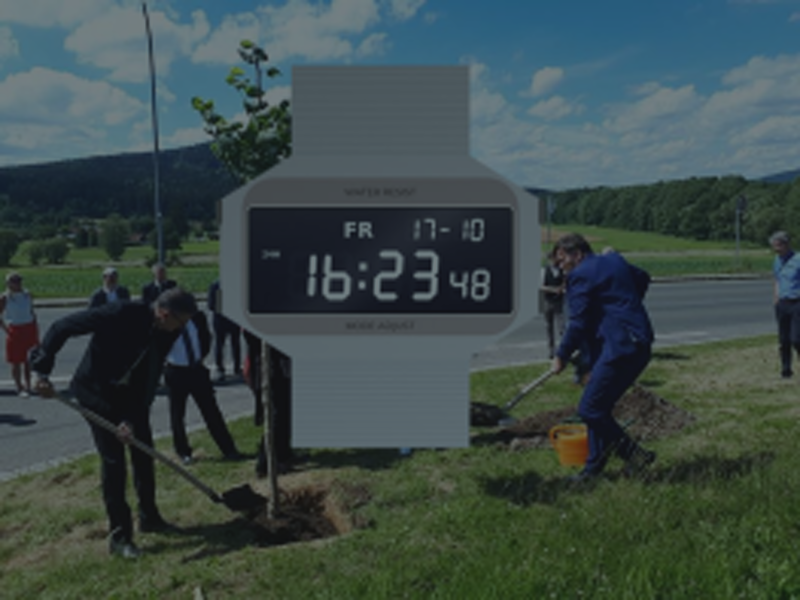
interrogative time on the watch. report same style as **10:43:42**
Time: **16:23:48**
